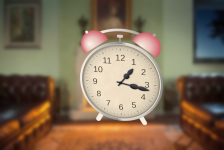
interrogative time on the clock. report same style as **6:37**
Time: **1:17**
